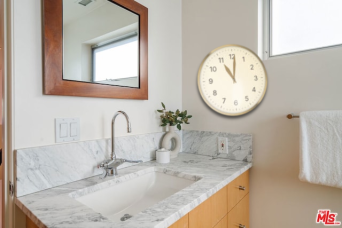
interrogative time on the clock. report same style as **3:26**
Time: **11:01**
